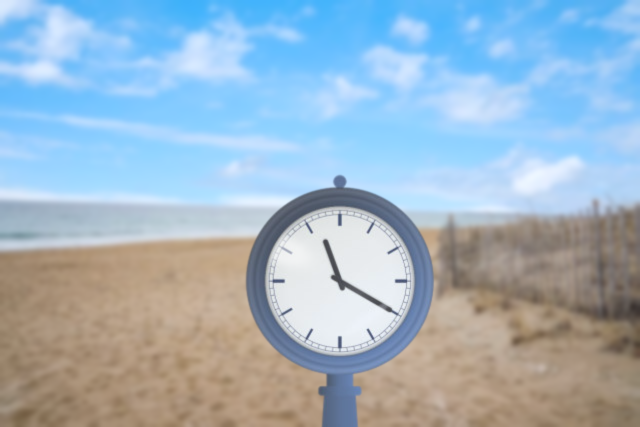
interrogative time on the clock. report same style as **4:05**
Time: **11:20**
